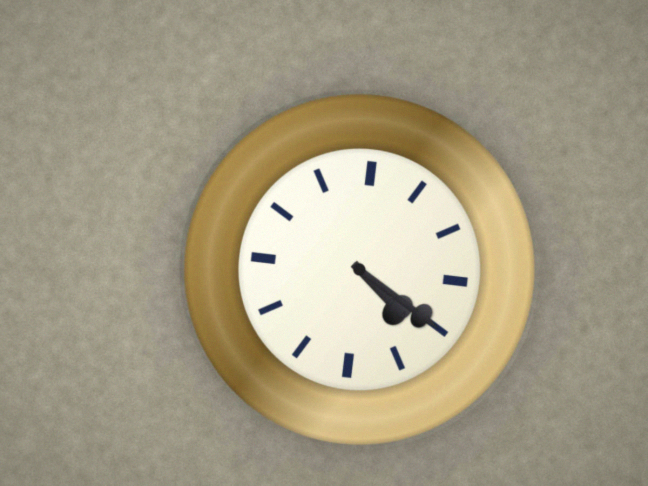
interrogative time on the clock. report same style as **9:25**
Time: **4:20**
